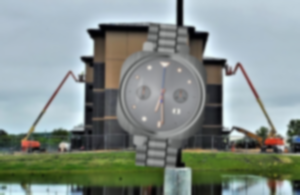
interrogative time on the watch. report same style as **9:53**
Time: **6:29**
